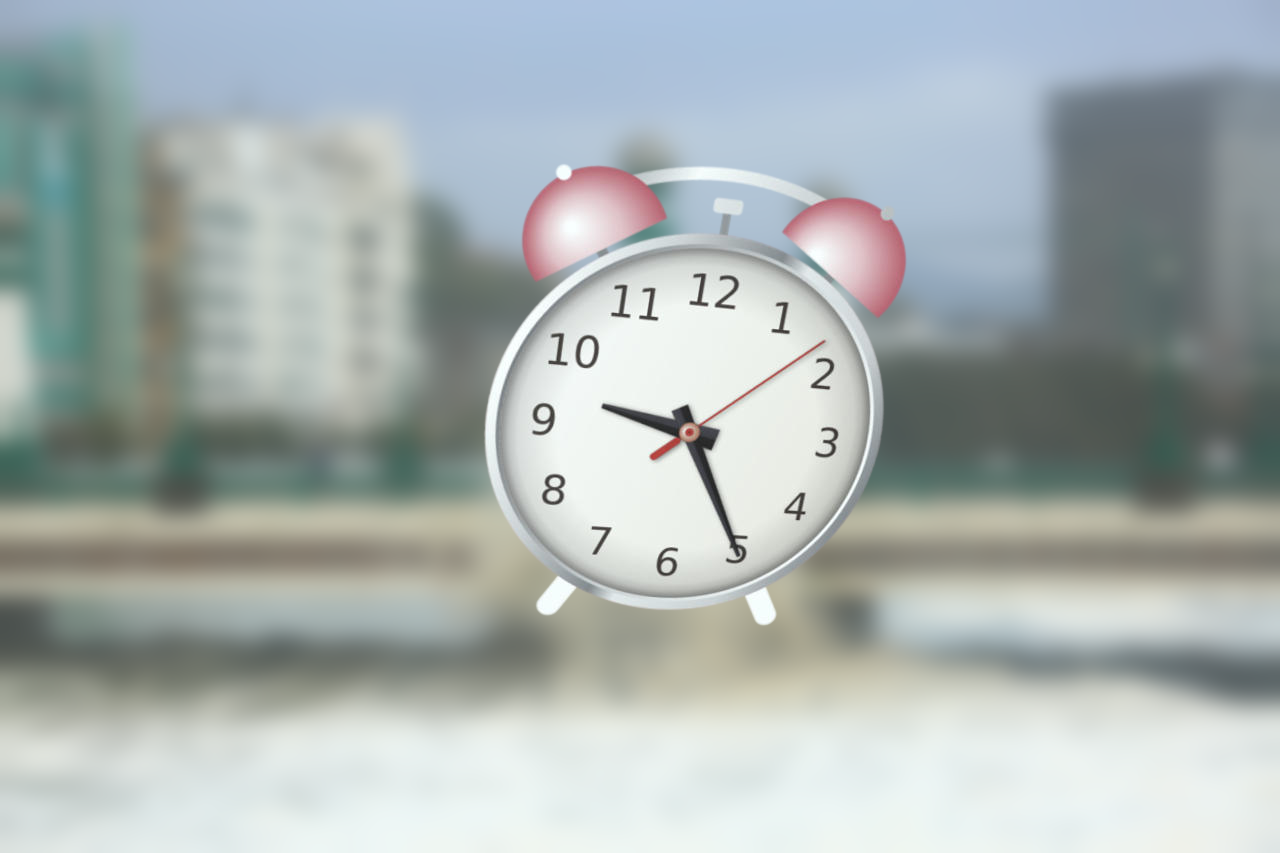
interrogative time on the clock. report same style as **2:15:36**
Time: **9:25:08**
